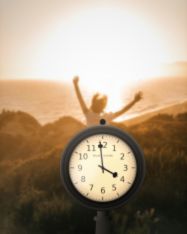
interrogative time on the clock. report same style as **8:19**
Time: **3:59**
